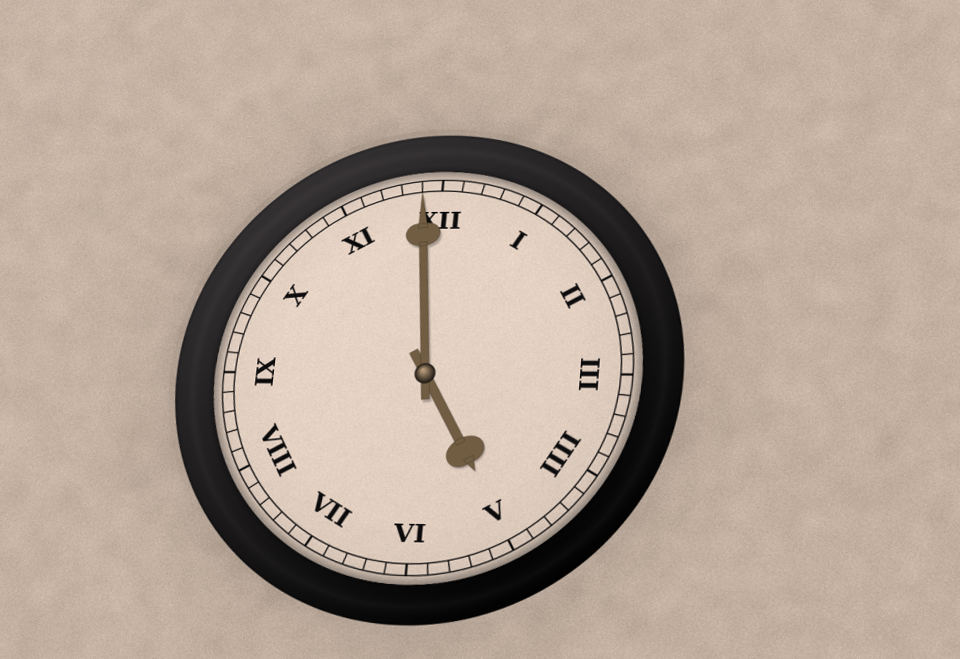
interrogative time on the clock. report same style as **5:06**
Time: **4:59**
